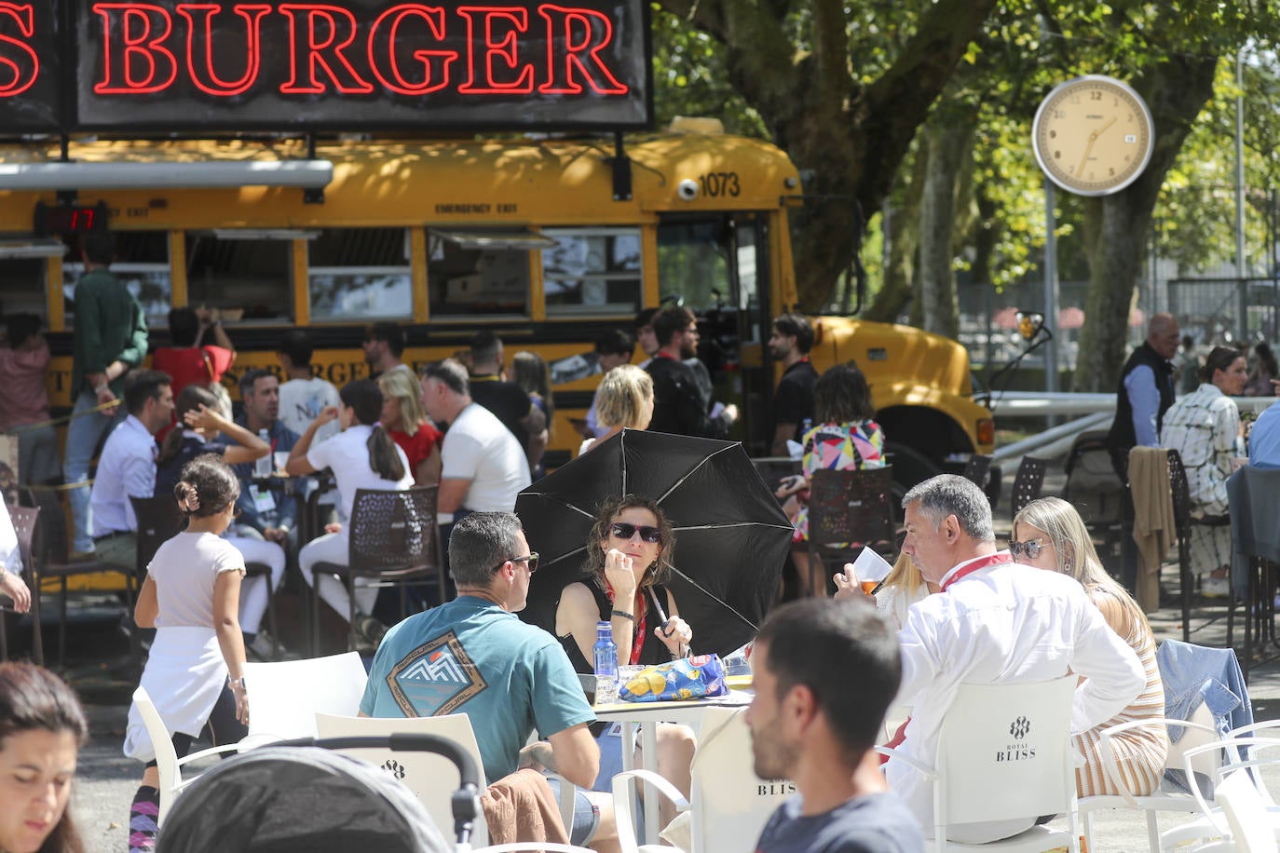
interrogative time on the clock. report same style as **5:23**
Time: **1:33**
